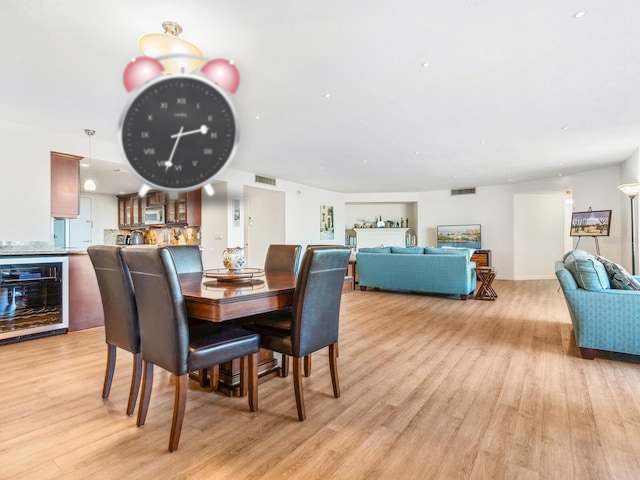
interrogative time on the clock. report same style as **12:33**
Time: **2:33**
